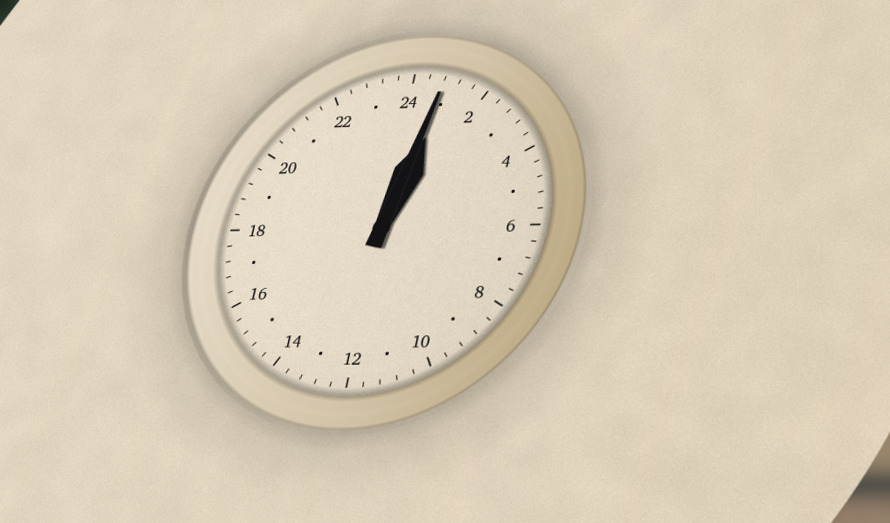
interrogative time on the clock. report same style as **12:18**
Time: **1:02**
